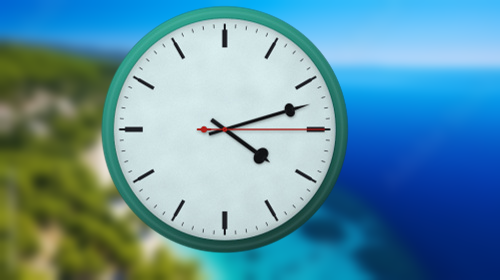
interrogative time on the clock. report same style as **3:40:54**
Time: **4:12:15**
